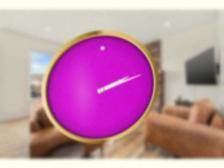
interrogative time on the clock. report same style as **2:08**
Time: **2:12**
